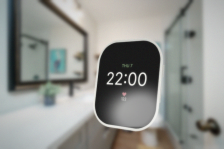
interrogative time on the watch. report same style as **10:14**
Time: **22:00**
